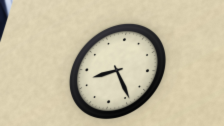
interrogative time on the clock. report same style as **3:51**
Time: **8:24**
